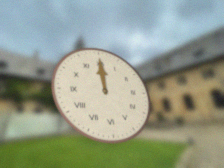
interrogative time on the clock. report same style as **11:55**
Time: **12:00**
